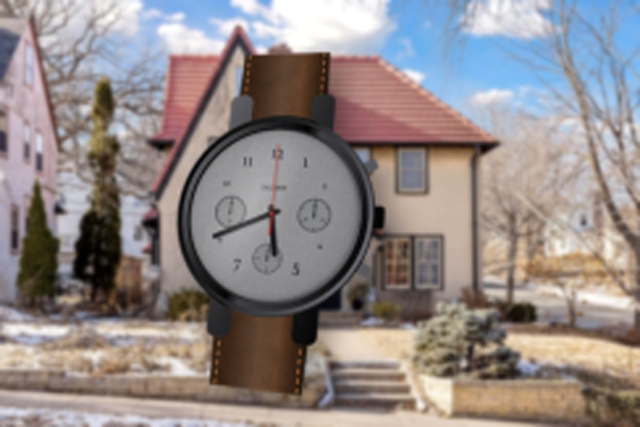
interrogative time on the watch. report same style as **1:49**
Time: **5:41**
